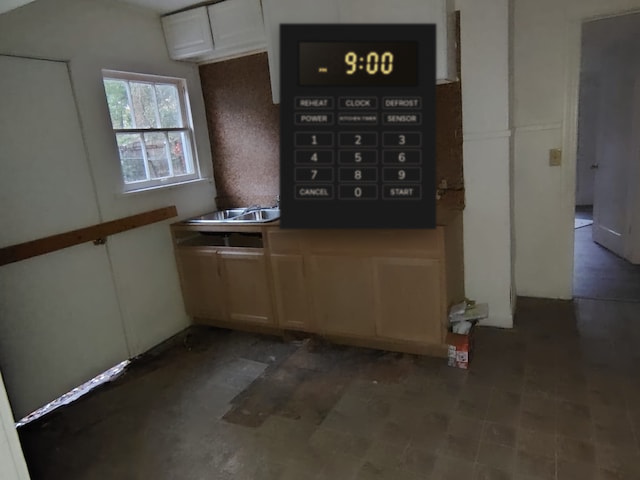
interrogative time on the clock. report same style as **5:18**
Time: **9:00**
